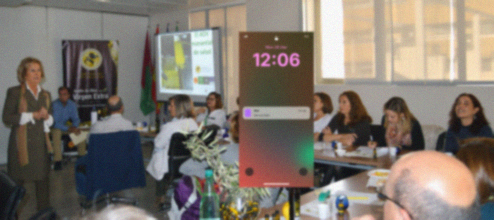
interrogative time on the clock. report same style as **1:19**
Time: **12:06**
